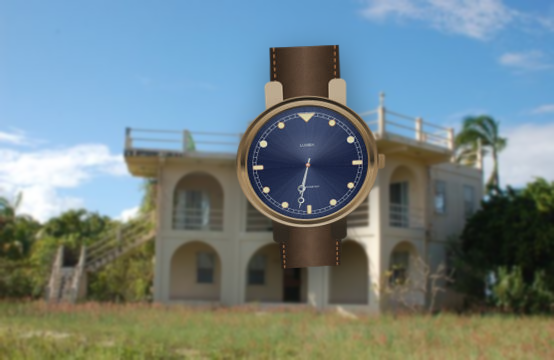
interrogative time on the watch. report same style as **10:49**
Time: **6:32**
